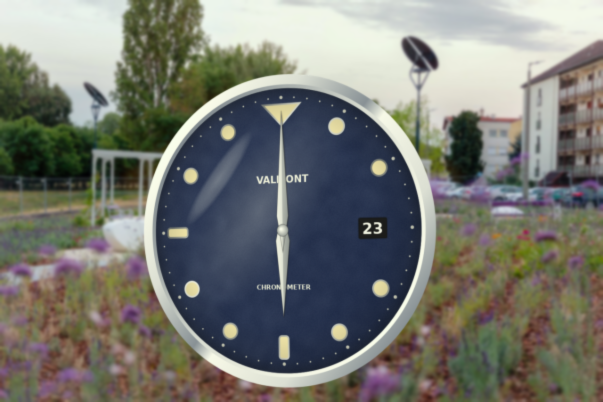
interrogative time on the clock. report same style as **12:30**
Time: **6:00**
